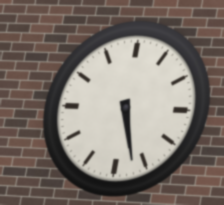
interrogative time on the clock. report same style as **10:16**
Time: **5:27**
